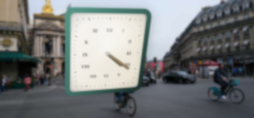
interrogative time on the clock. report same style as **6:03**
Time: **4:21**
